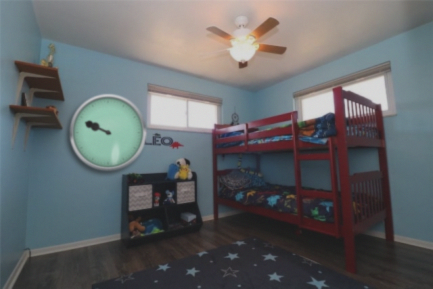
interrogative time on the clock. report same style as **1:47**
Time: **9:49**
